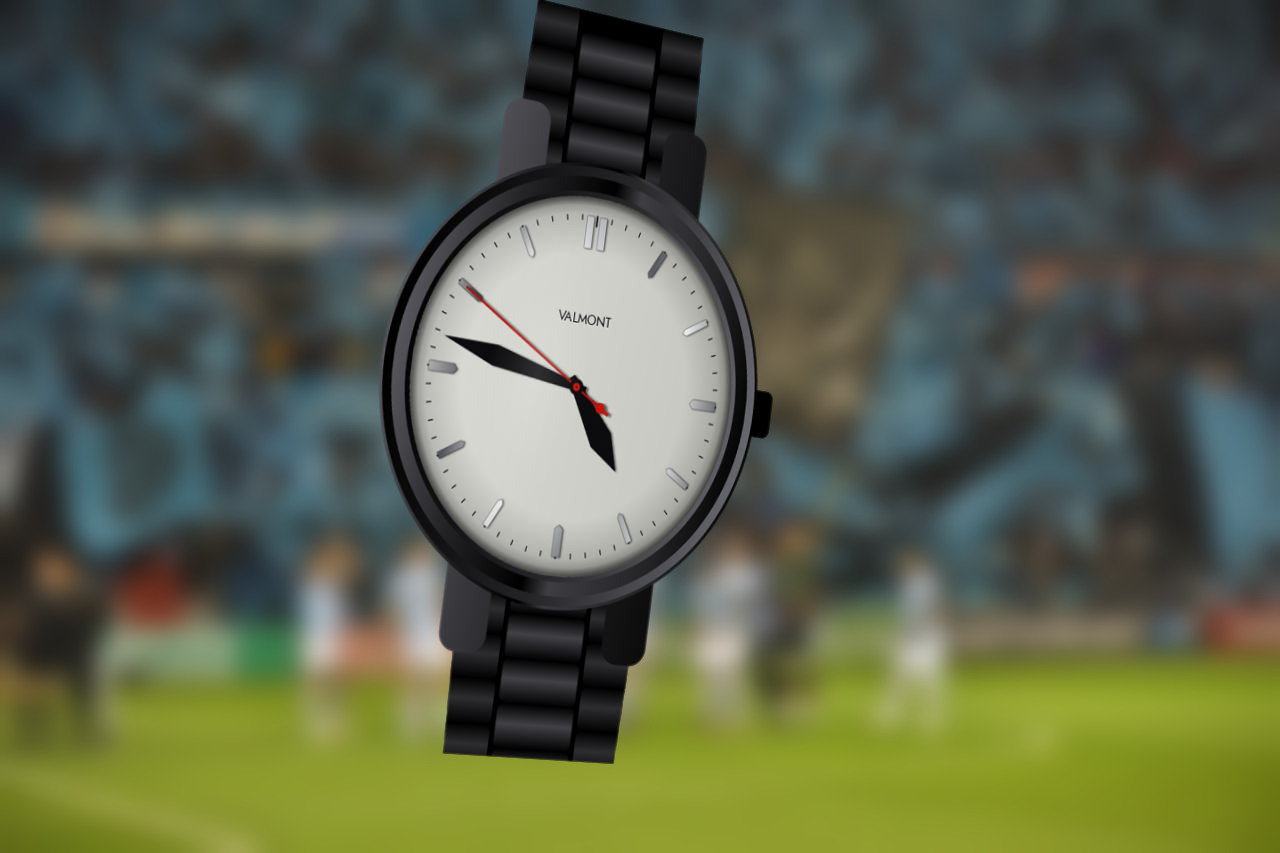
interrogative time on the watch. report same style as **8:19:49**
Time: **4:46:50**
